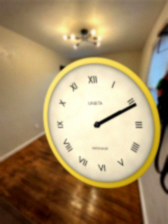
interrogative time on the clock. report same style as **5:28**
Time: **2:11**
